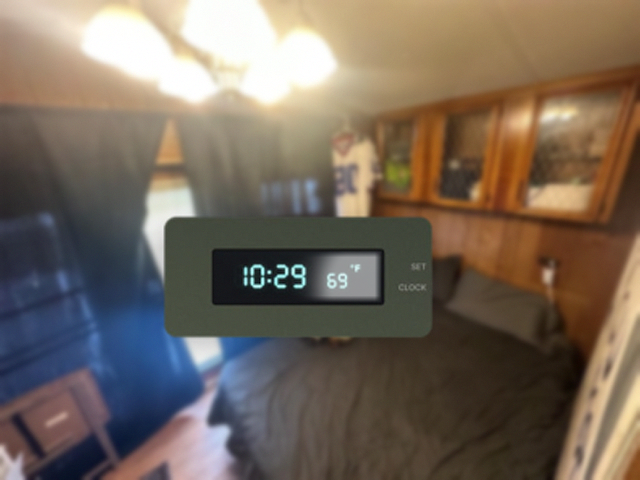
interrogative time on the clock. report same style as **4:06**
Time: **10:29**
